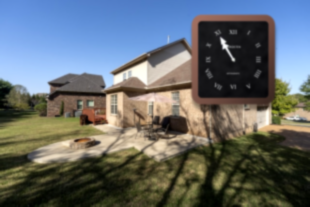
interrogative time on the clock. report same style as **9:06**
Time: **10:55**
